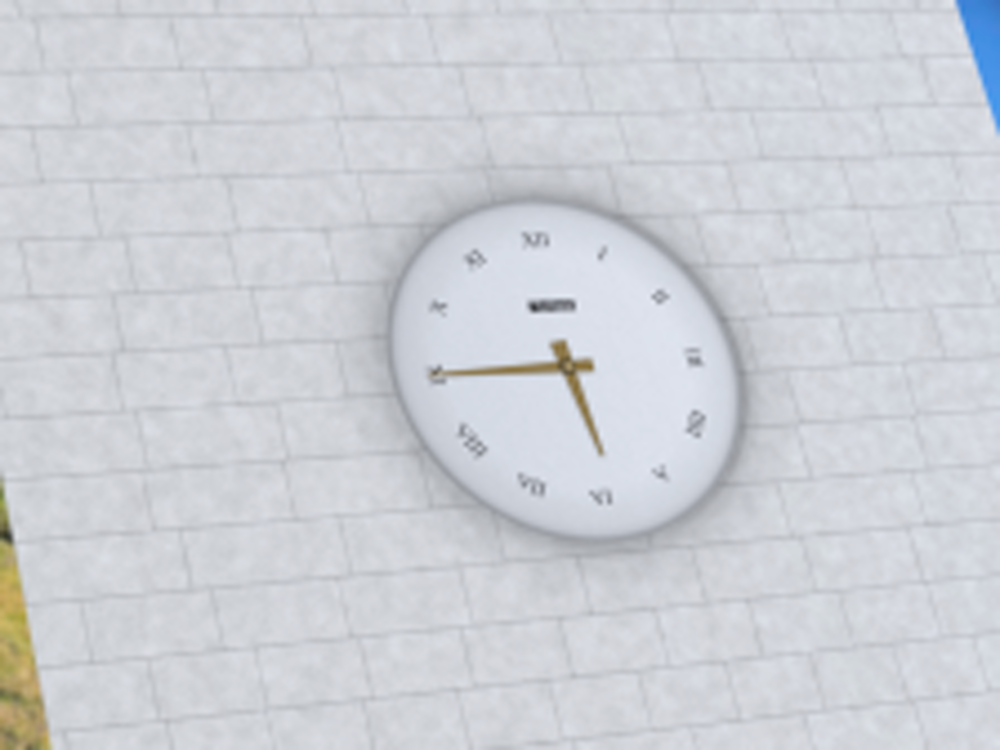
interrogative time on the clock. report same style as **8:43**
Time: **5:45**
